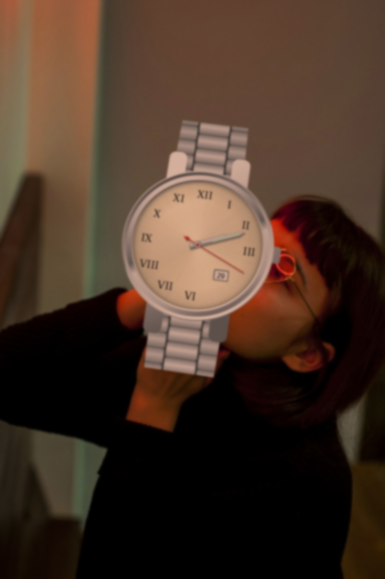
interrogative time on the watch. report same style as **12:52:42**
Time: **2:11:19**
